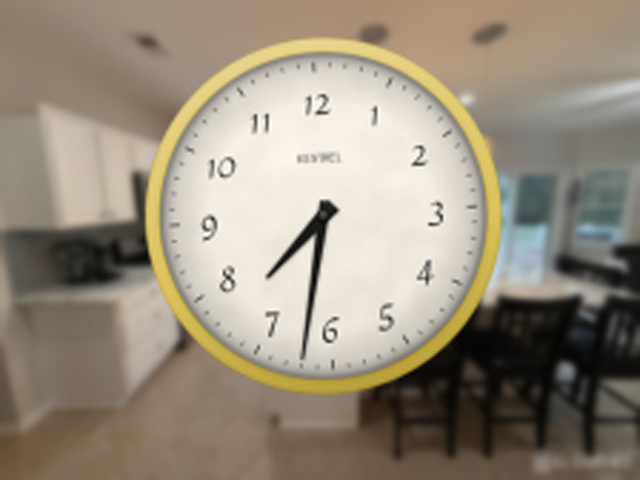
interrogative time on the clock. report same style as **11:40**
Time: **7:32**
